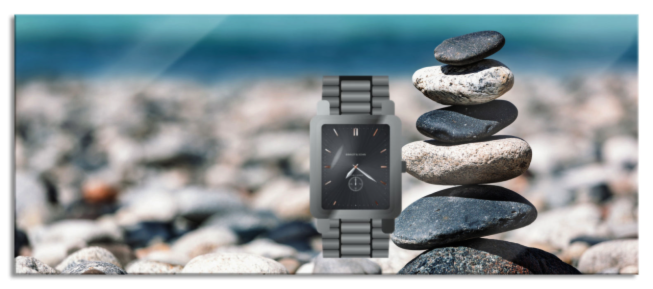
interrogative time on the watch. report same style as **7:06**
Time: **7:21**
